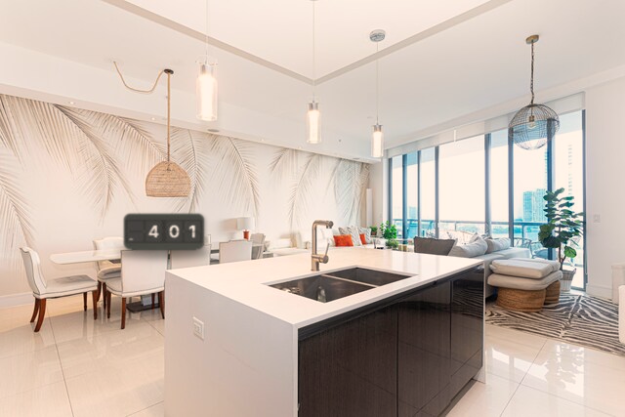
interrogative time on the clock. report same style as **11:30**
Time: **4:01**
